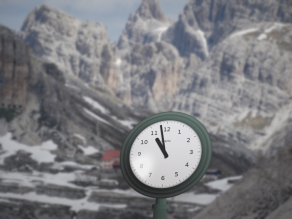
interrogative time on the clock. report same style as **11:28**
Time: **10:58**
